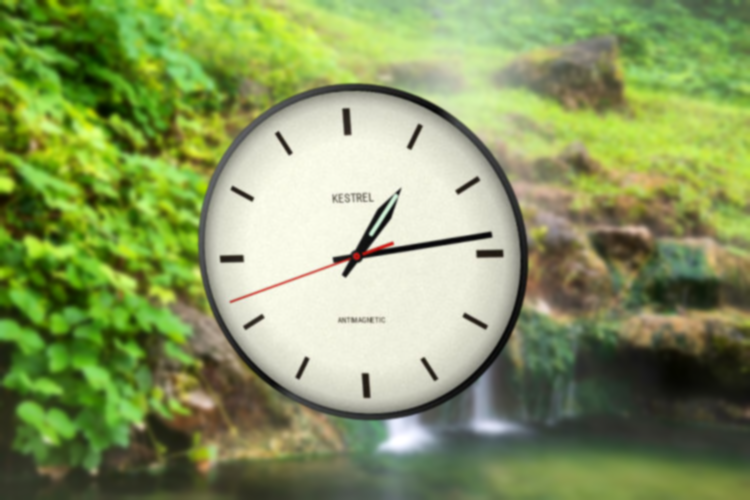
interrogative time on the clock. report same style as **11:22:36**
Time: **1:13:42**
